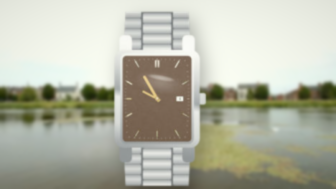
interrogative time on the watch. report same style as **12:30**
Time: **9:55**
